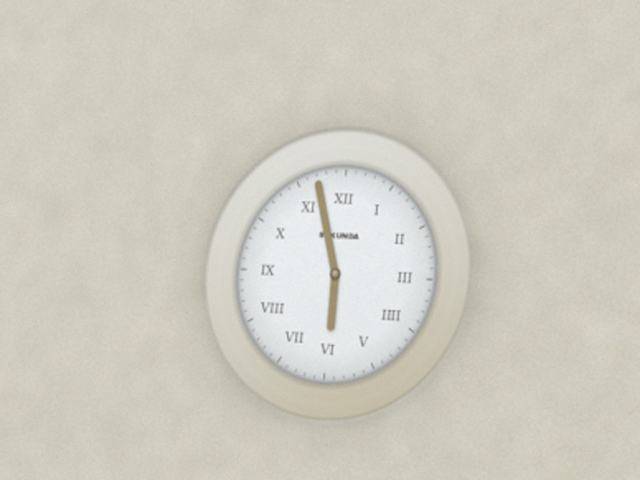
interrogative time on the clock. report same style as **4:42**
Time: **5:57**
